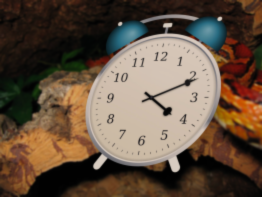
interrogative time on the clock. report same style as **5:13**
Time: **4:11**
